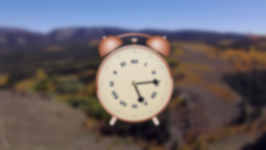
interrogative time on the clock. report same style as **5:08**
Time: **5:14**
